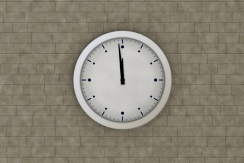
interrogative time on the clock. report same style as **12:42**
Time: **11:59**
